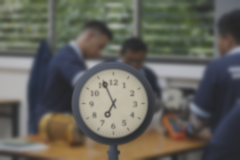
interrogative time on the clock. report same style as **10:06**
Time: **6:56**
